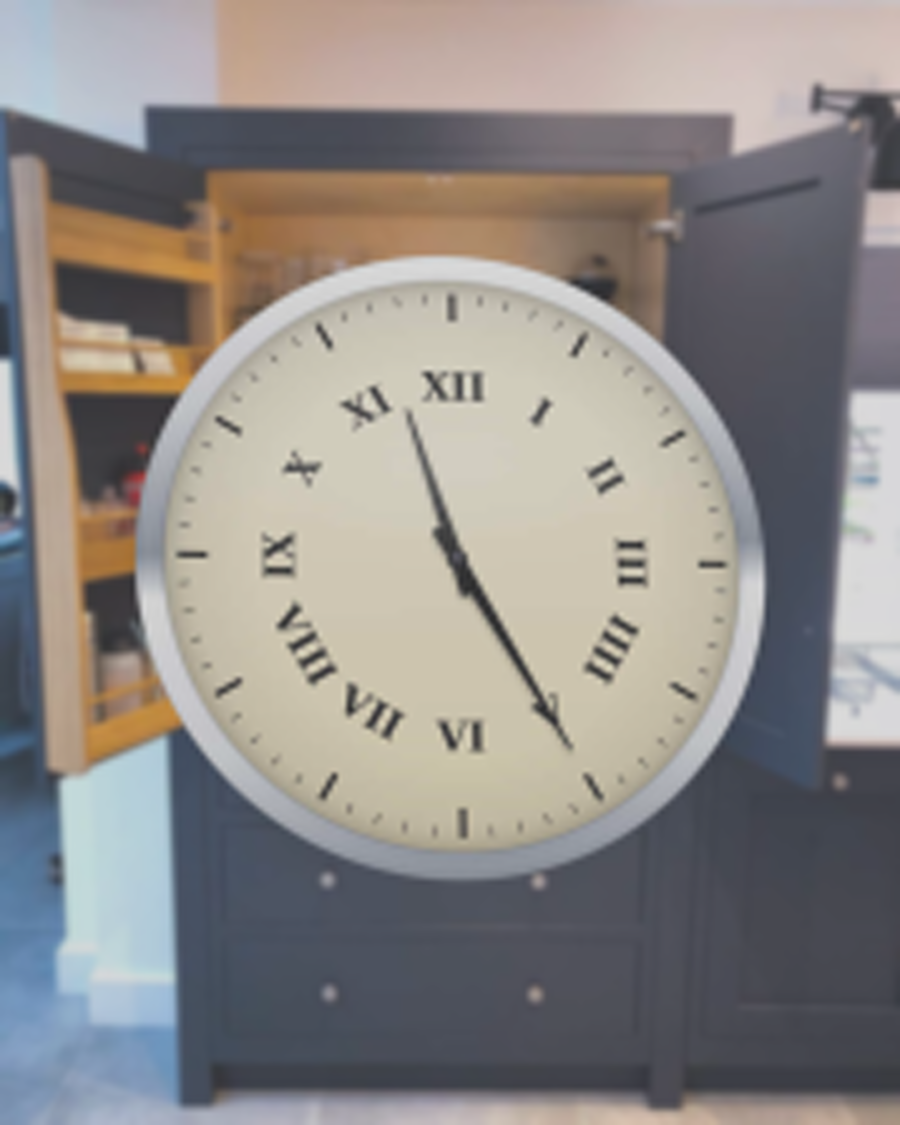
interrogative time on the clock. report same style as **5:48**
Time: **11:25**
